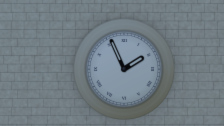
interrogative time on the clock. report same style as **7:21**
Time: **1:56**
